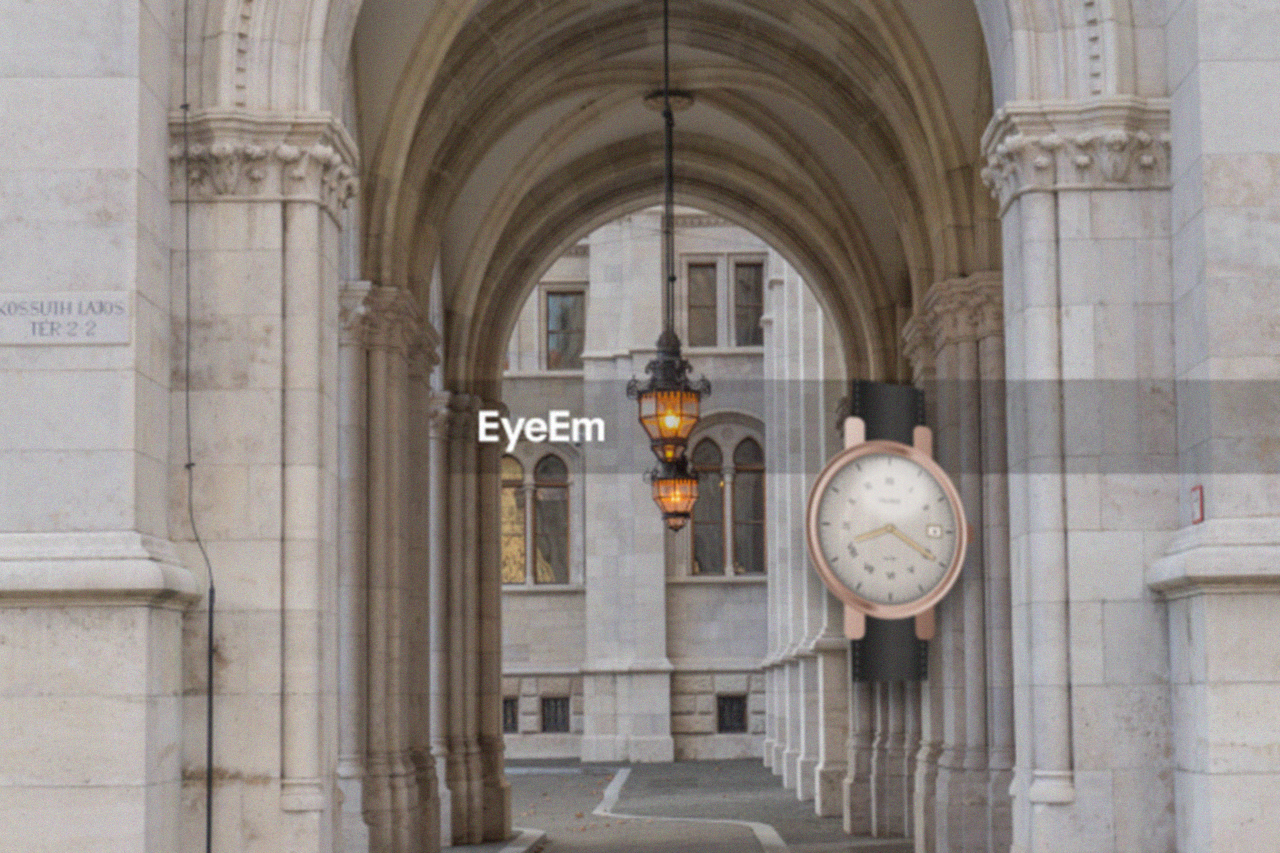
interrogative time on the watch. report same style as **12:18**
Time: **8:20**
